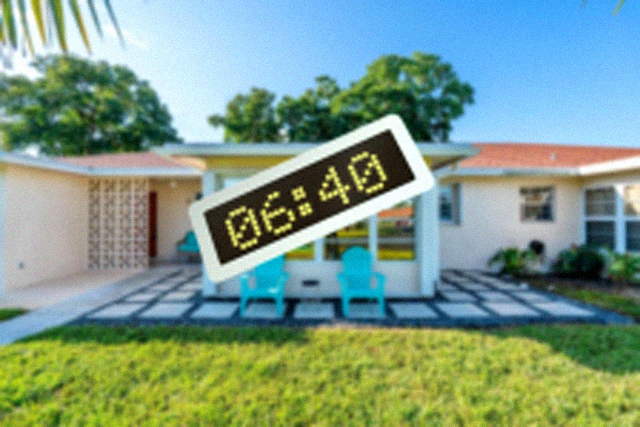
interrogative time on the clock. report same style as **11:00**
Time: **6:40**
